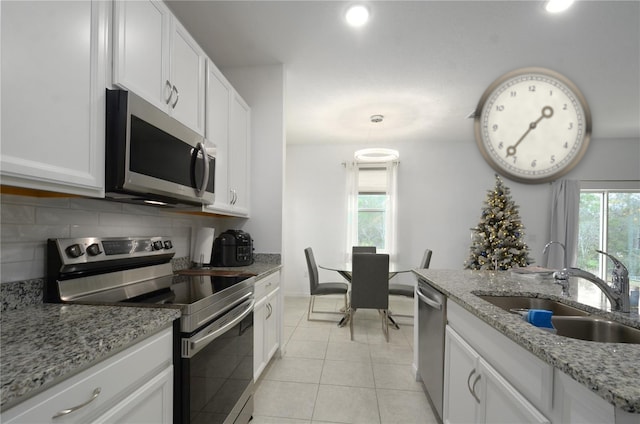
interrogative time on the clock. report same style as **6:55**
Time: **1:37**
